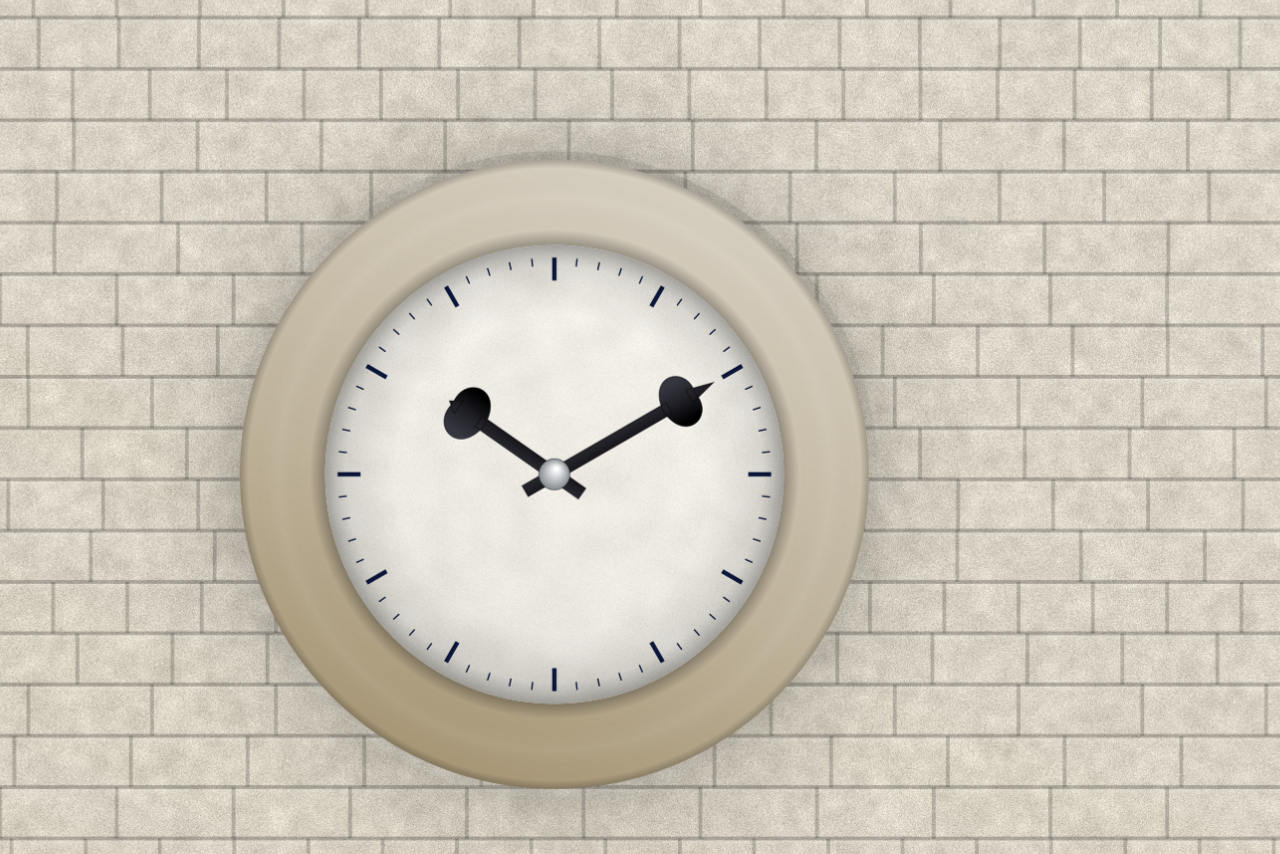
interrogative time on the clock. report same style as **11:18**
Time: **10:10**
